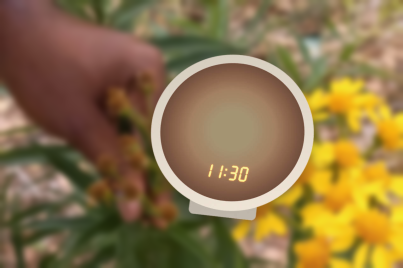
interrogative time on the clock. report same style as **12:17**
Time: **11:30**
